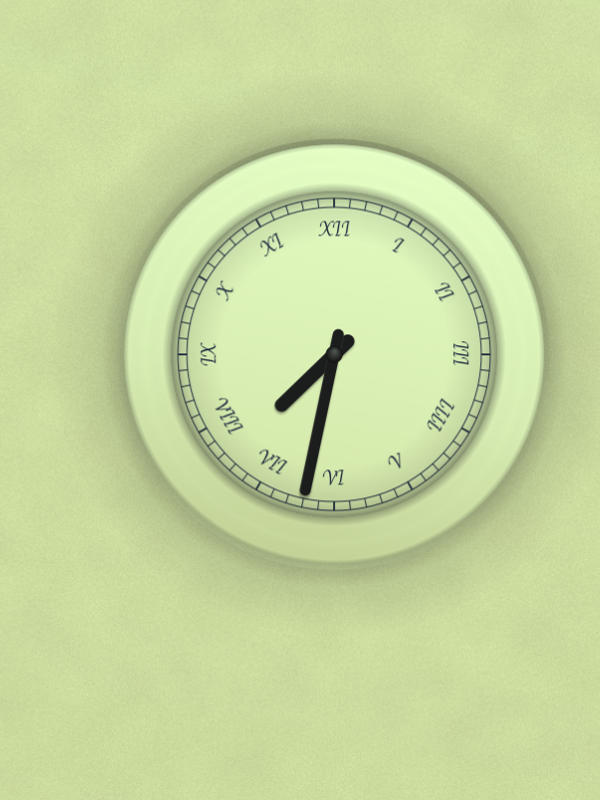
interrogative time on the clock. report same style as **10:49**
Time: **7:32**
